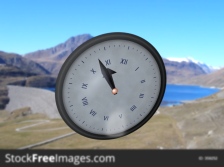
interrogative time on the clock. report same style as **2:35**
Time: **10:53**
